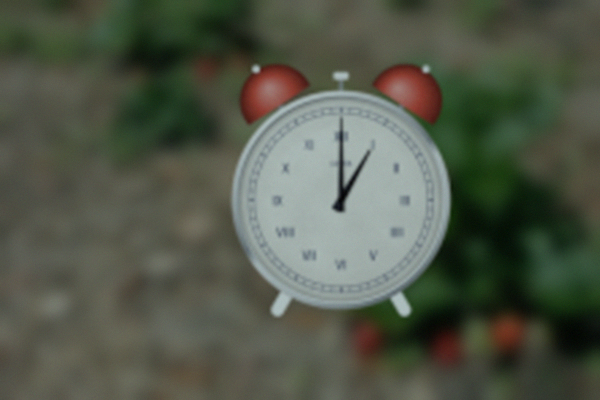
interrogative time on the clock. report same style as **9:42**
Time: **1:00**
